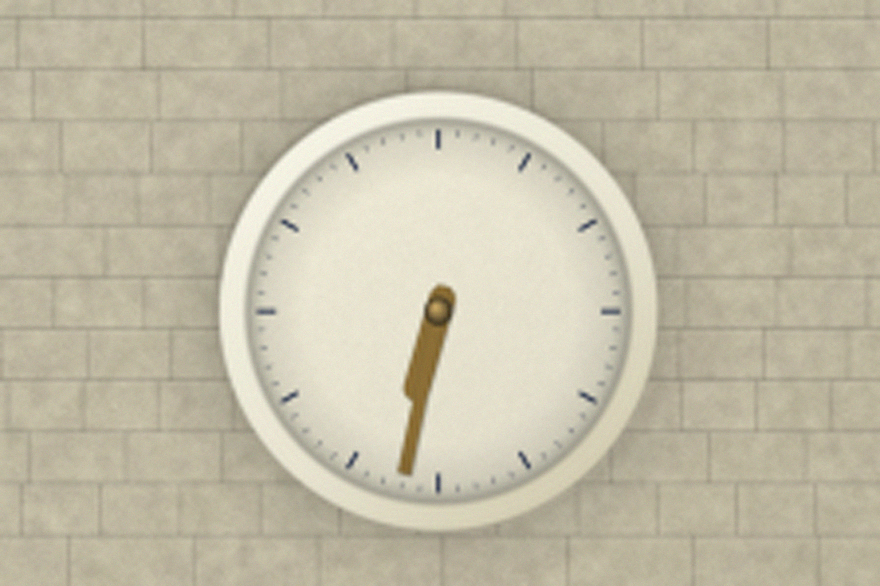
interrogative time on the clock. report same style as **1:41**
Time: **6:32**
